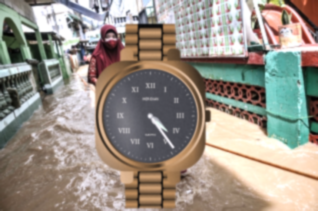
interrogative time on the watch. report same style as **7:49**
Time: **4:24**
